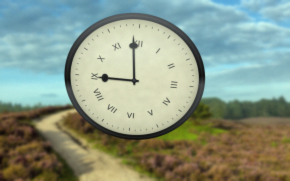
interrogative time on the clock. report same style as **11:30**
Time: **8:59**
